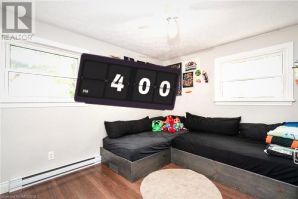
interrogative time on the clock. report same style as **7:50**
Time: **4:00**
